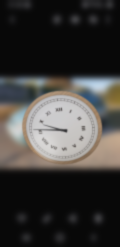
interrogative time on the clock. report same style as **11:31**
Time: **9:46**
